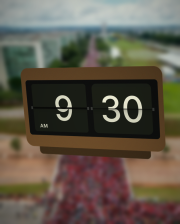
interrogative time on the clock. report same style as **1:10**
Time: **9:30**
